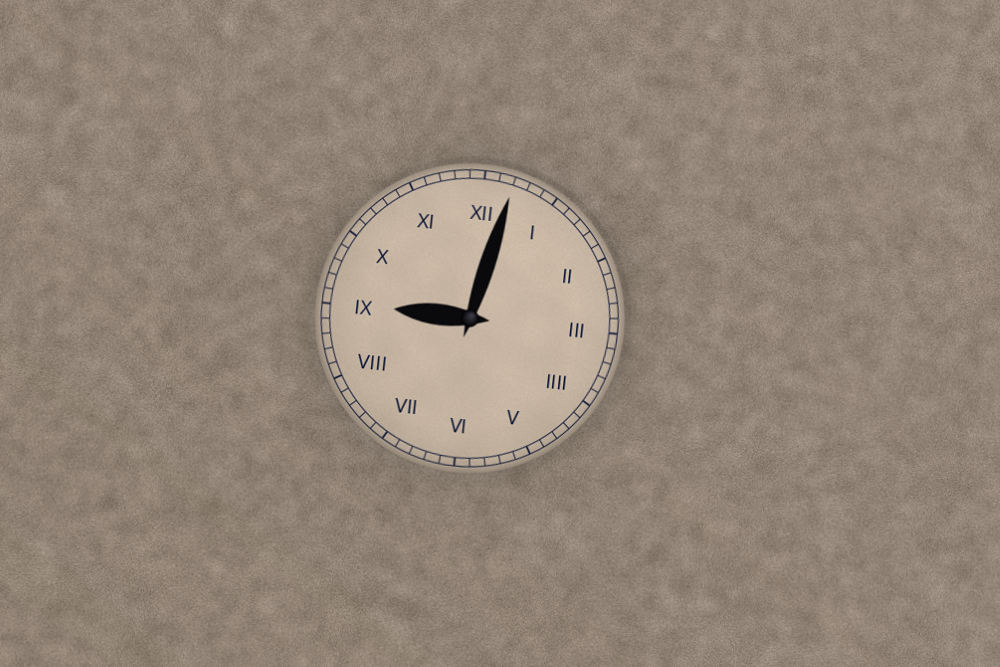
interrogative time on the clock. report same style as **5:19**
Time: **9:02**
